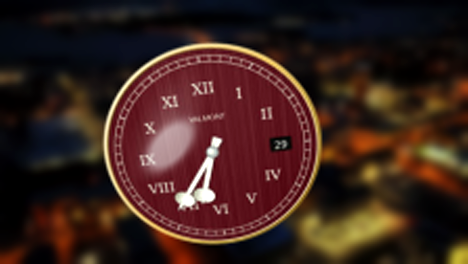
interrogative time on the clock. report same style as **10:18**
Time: **6:36**
